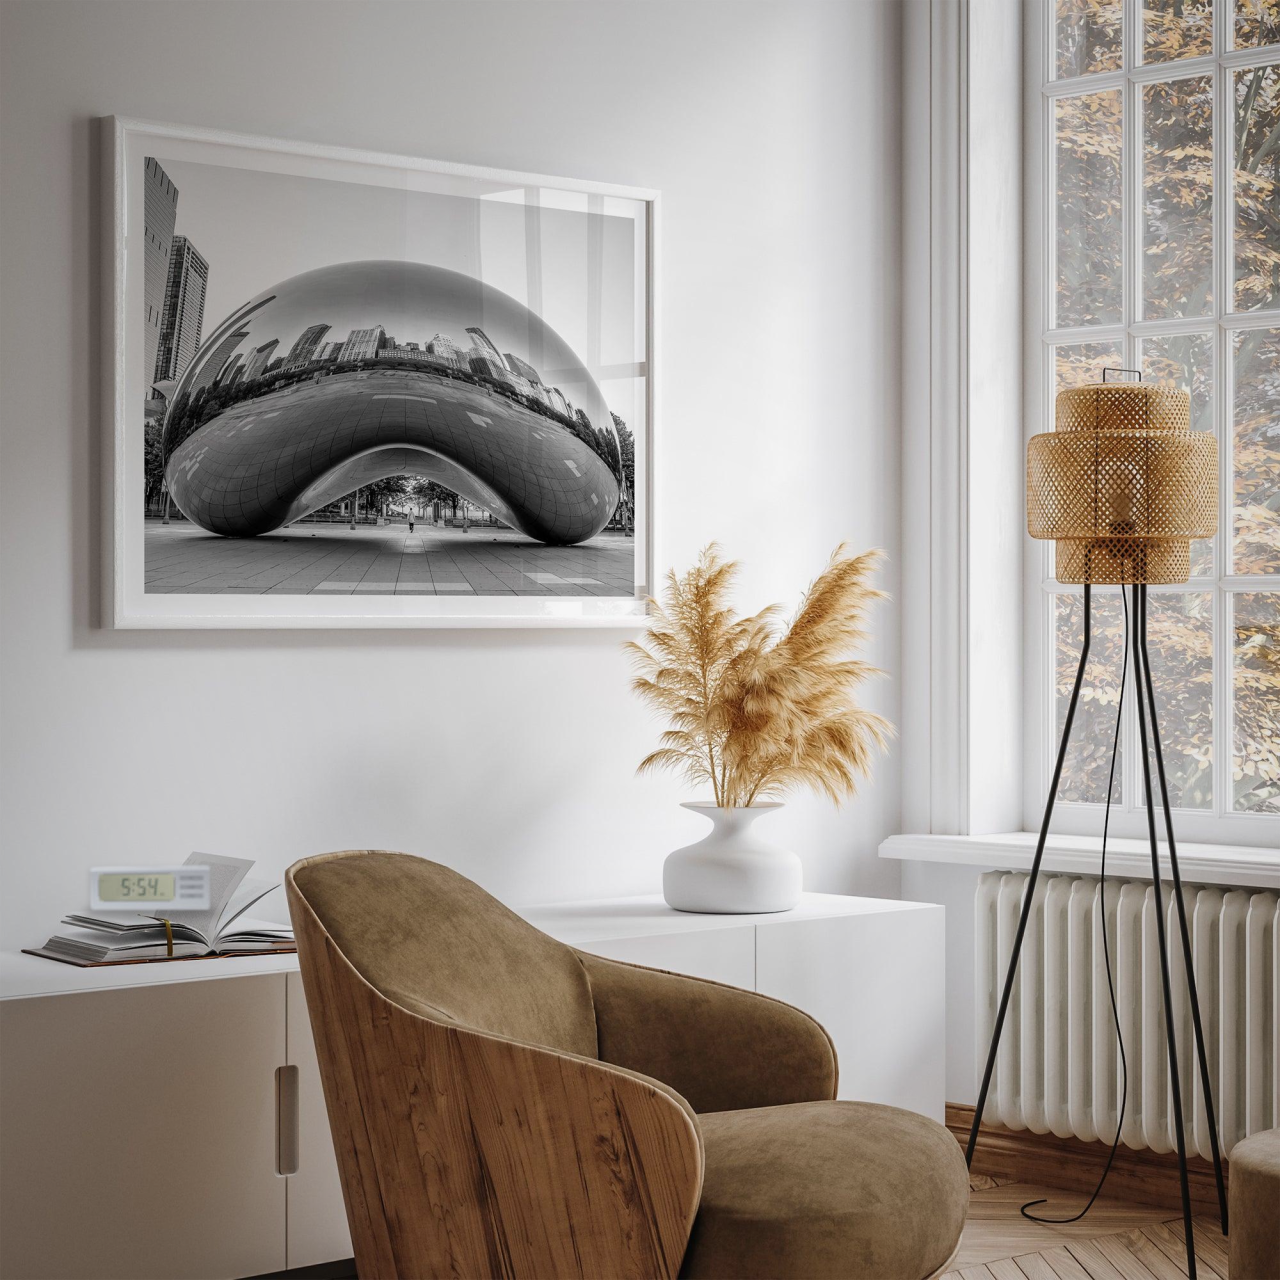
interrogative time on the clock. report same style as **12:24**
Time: **5:54**
